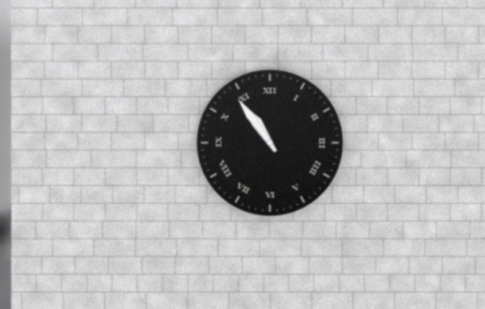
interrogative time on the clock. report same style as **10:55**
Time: **10:54**
